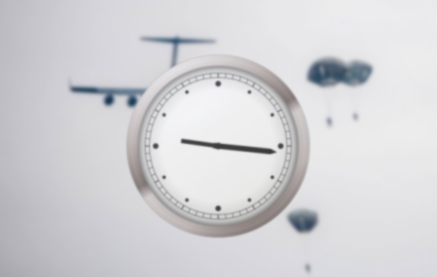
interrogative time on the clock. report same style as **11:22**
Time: **9:16**
